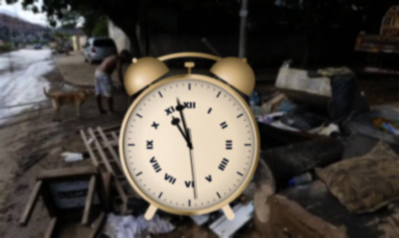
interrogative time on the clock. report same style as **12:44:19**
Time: **10:57:29**
